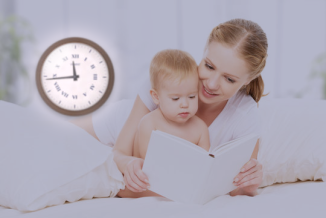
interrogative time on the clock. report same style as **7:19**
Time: **11:44**
